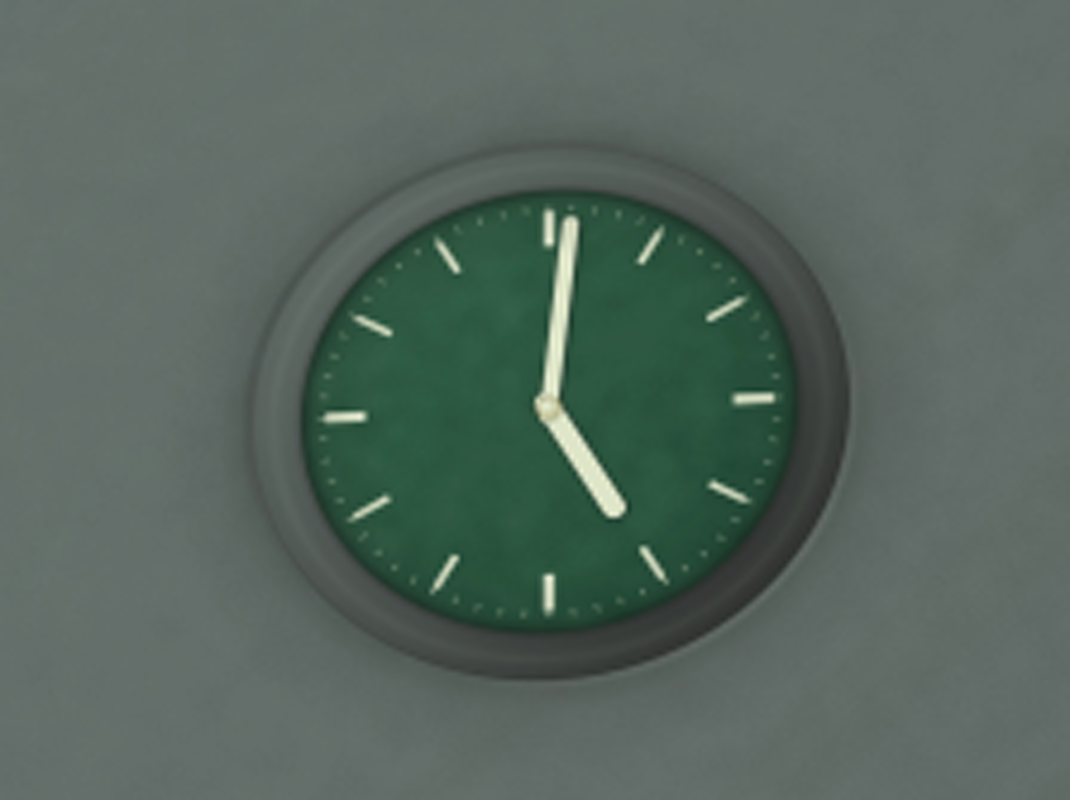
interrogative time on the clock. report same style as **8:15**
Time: **5:01**
